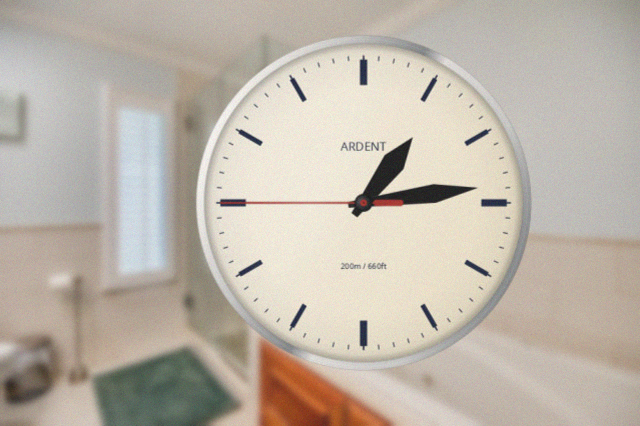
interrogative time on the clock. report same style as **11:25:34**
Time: **1:13:45**
